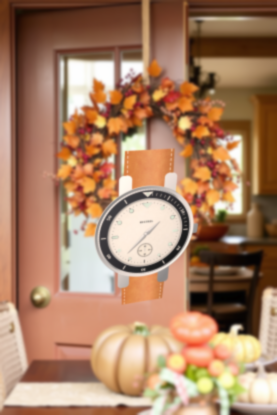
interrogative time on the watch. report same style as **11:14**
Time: **1:37**
